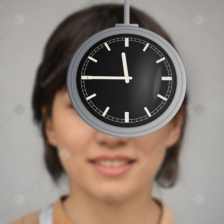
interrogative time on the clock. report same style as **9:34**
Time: **11:45**
